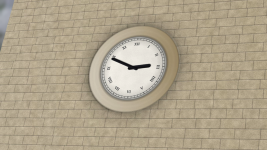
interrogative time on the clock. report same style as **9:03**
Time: **2:49**
